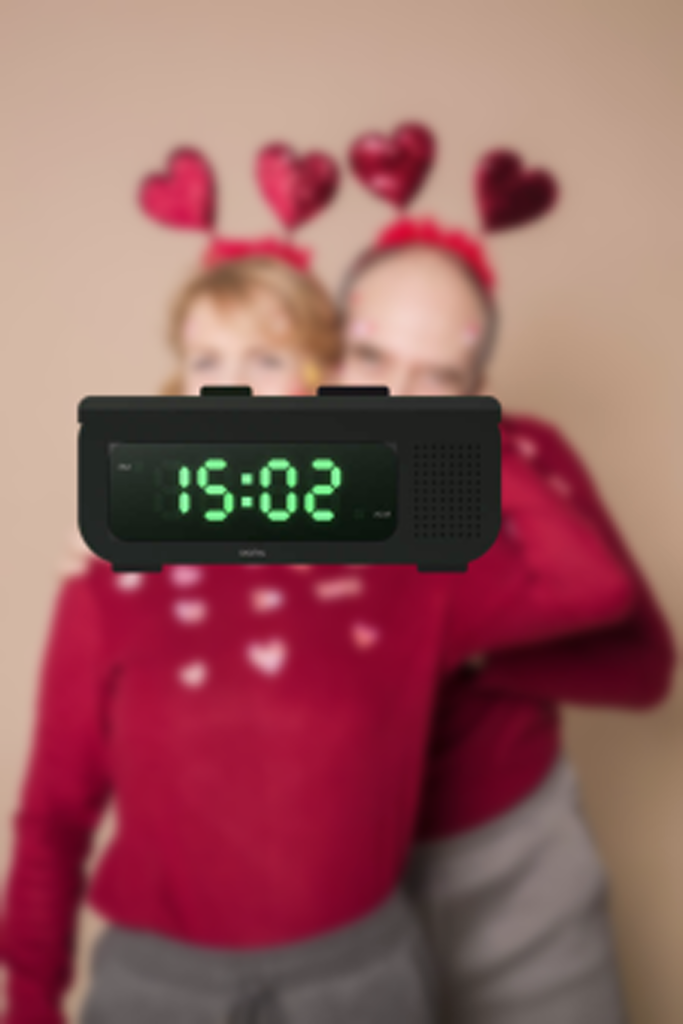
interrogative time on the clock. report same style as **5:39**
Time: **15:02**
